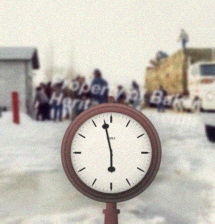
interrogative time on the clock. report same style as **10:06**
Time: **5:58**
